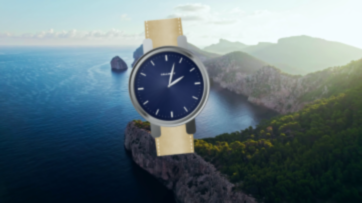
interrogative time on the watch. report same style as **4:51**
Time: **2:03**
